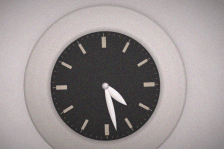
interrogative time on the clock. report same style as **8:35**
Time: **4:28**
